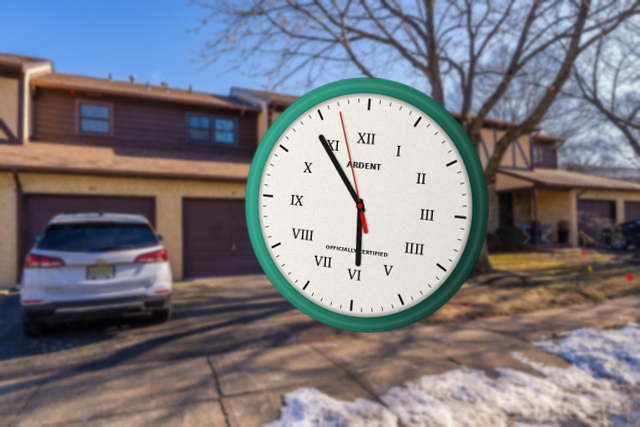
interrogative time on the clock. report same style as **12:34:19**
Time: **5:53:57**
